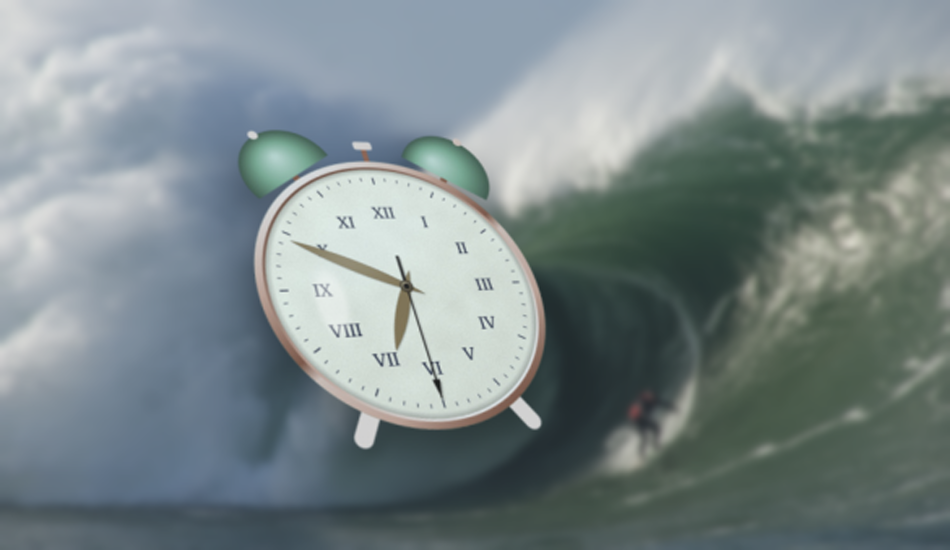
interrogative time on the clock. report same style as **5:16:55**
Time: **6:49:30**
